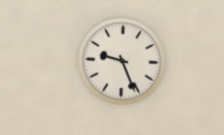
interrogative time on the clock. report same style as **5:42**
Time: **9:26**
